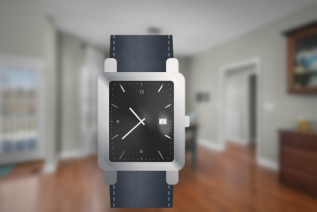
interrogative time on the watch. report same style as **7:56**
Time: **10:38**
